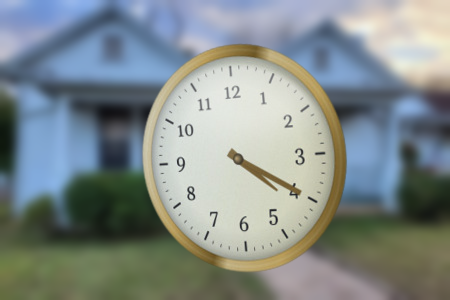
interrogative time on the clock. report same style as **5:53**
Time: **4:20**
